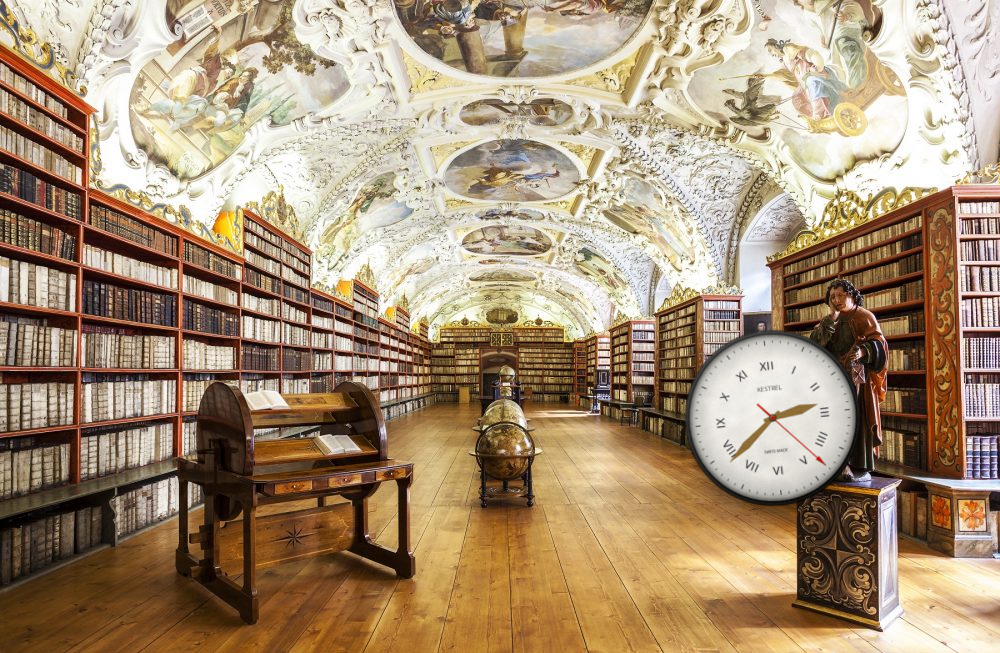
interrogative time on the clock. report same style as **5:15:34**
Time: **2:38:23**
